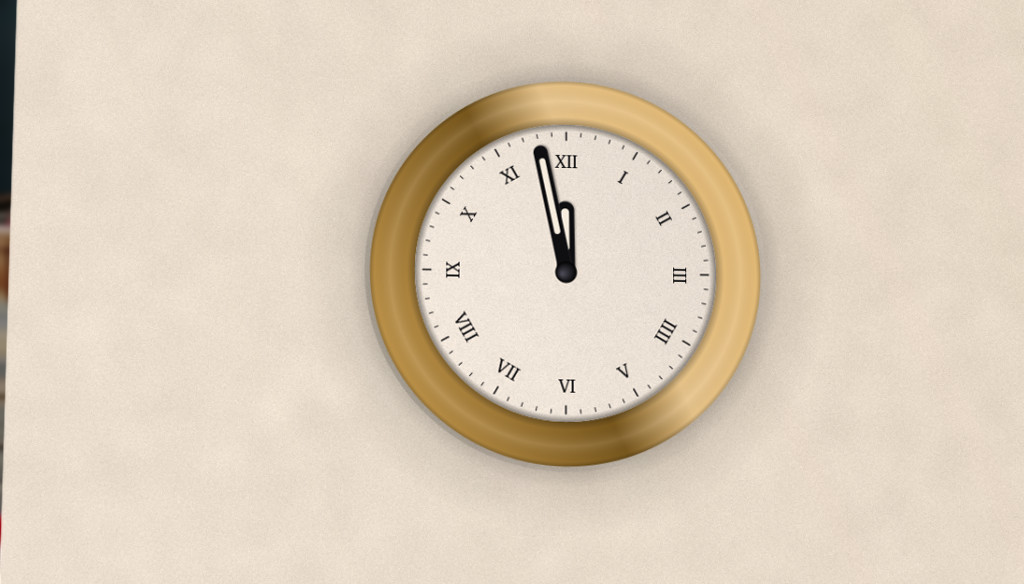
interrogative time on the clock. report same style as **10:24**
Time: **11:58**
